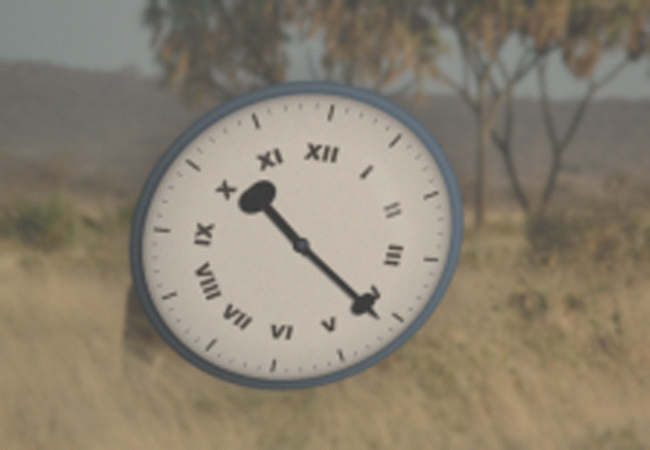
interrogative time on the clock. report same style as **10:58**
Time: **10:21**
